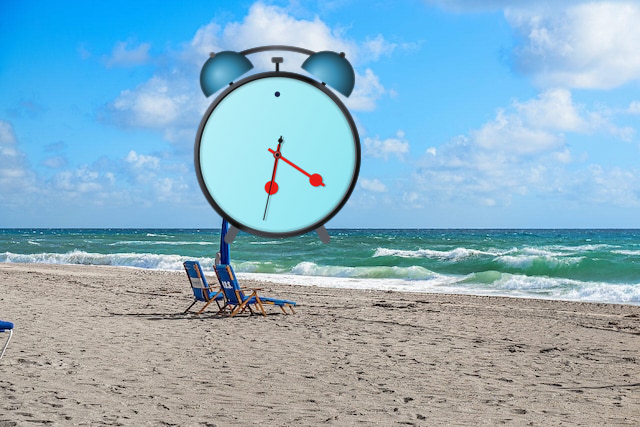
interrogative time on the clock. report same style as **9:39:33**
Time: **6:20:32**
